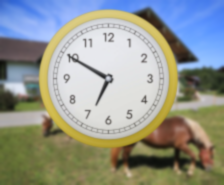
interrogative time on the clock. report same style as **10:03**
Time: **6:50**
